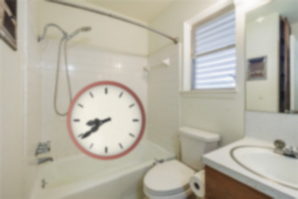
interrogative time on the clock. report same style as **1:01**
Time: **8:39**
